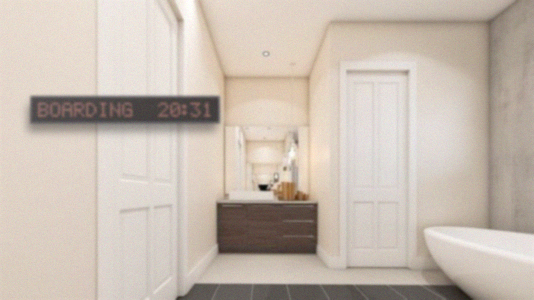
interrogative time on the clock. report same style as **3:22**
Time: **20:31**
